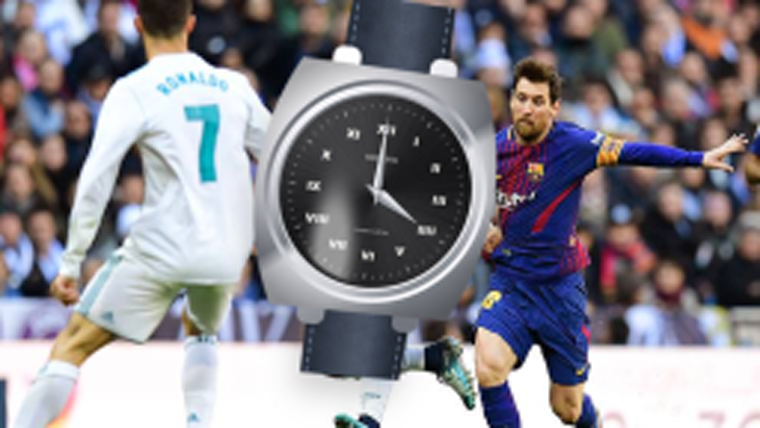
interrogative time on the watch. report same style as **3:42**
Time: **4:00**
